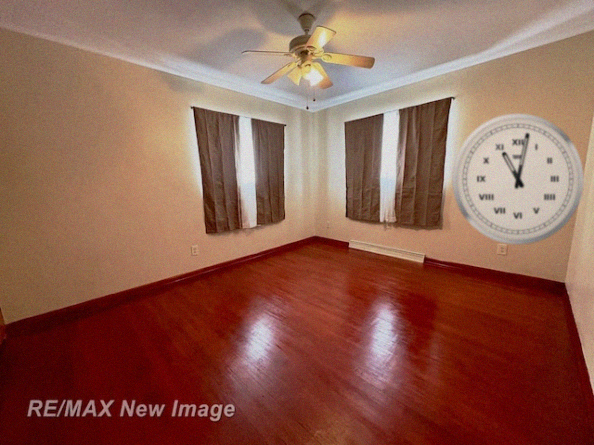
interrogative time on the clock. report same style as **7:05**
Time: **11:02**
